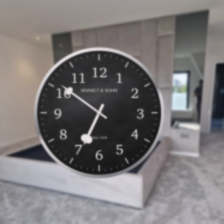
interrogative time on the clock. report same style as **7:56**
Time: **6:51**
